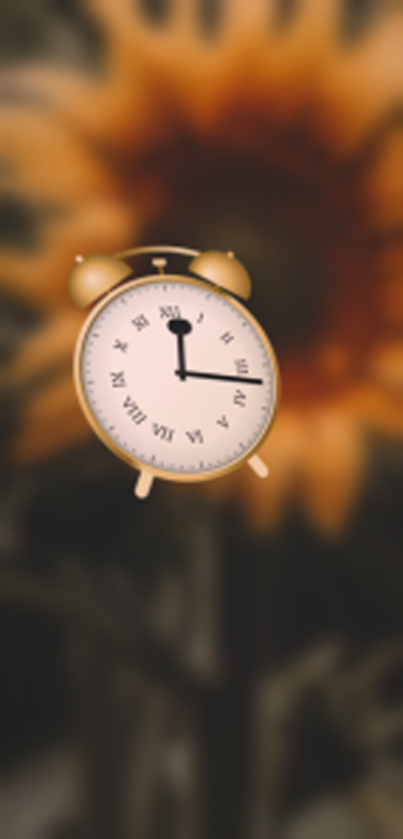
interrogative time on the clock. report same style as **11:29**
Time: **12:17**
